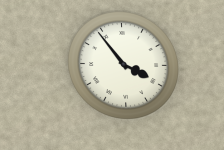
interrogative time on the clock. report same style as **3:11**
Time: **3:54**
